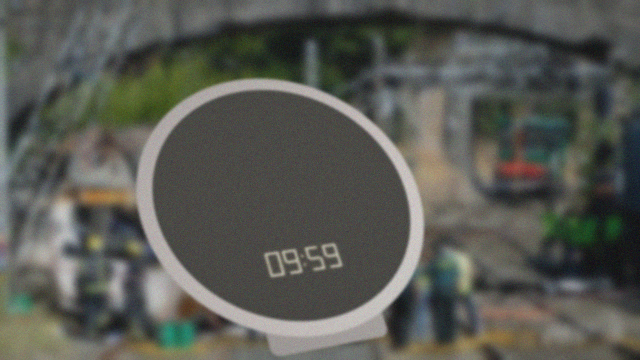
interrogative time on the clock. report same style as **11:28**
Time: **9:59**
